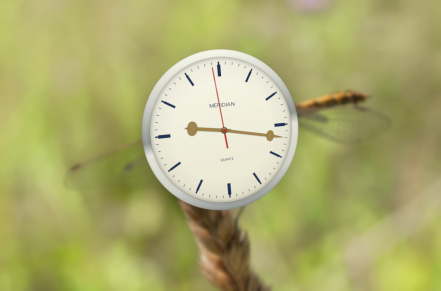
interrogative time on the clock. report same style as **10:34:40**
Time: **9:16:59**
